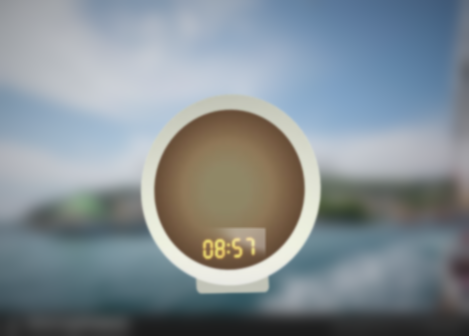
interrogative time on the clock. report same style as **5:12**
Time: **8:57**
